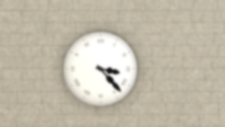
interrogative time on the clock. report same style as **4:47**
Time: **3:23**
